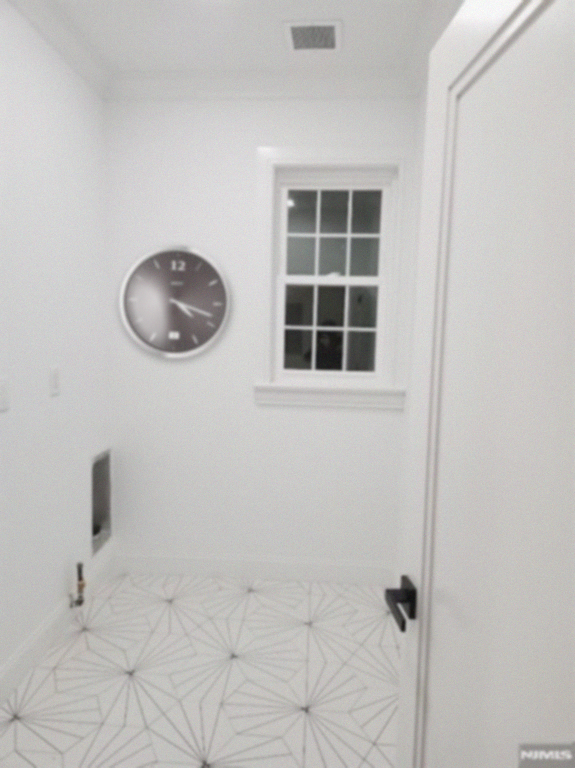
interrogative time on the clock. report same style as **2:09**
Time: **4:18**
